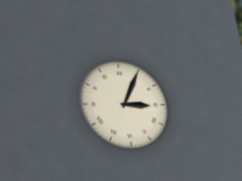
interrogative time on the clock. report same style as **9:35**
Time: **3:05**
